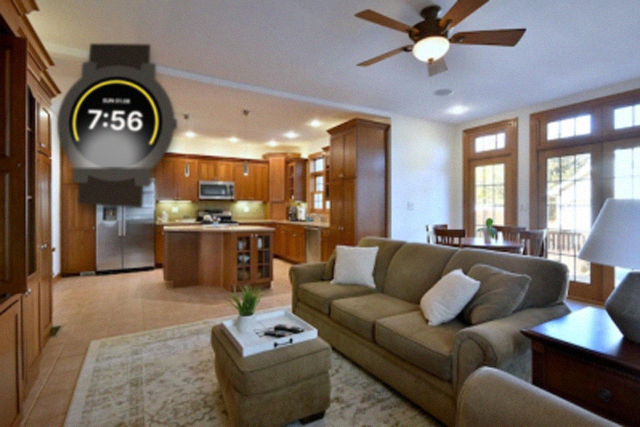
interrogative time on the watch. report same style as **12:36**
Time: **7:56**
